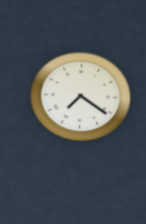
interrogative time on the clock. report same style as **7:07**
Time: **7:21**
